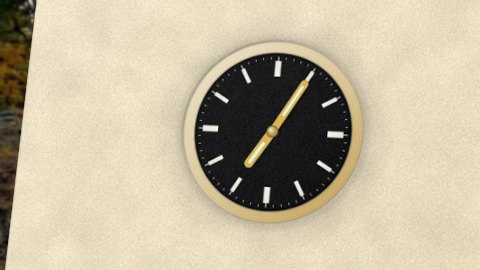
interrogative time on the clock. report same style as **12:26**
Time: **7:05**
